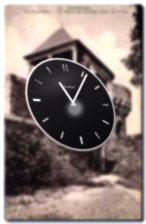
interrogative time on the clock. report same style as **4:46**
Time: **11:06**
